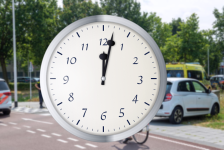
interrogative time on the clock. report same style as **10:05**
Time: **12:02**
